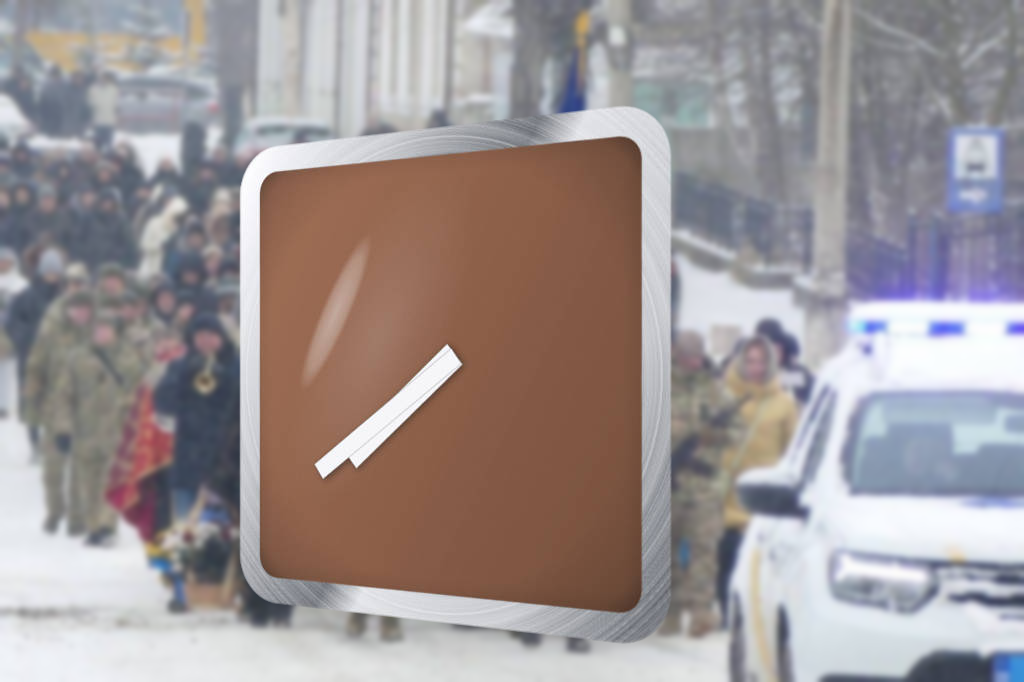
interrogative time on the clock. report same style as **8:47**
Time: **7:39**
